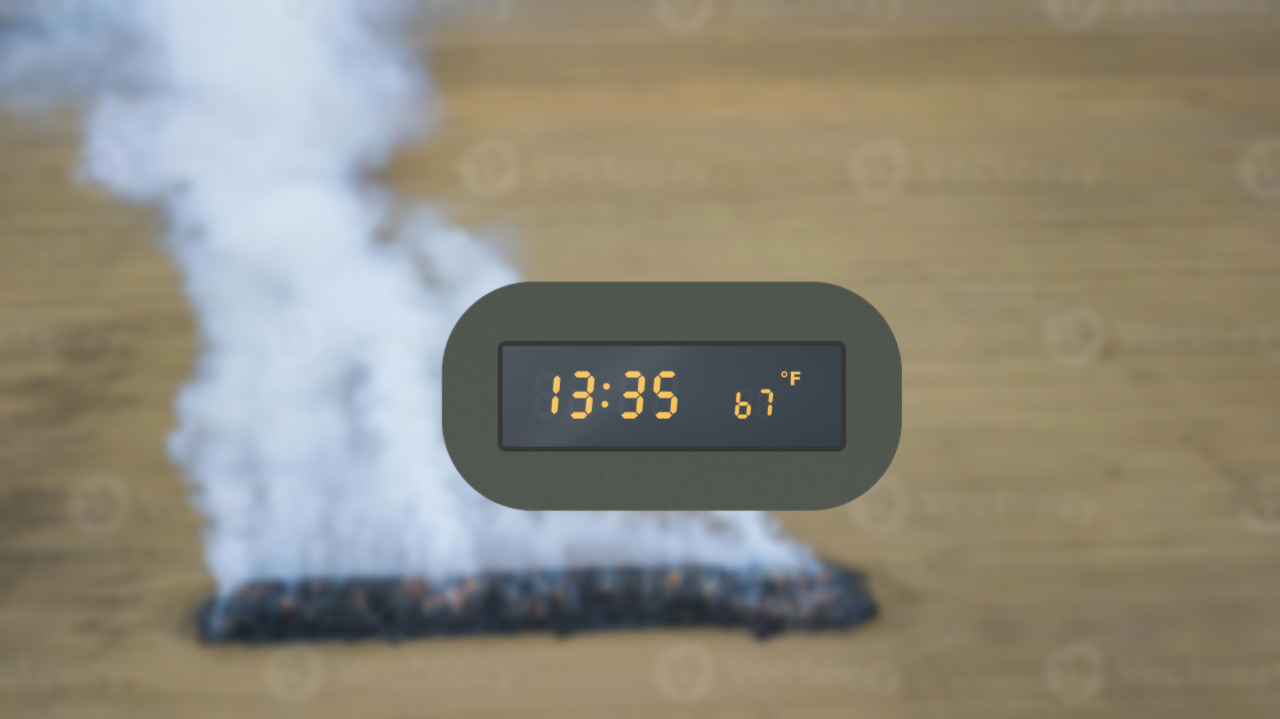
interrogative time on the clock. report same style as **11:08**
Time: **13:35**
